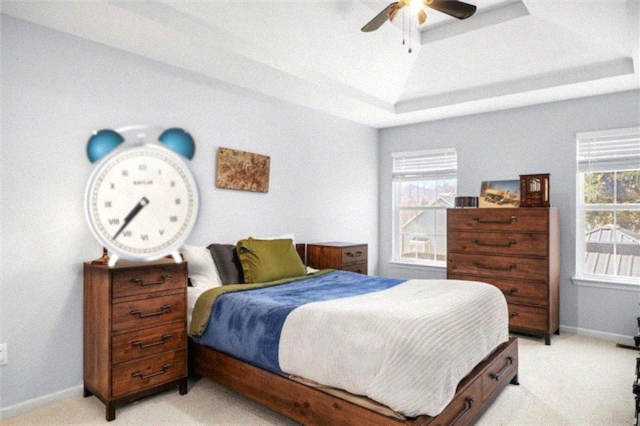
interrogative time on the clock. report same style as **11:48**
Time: **7:37**
